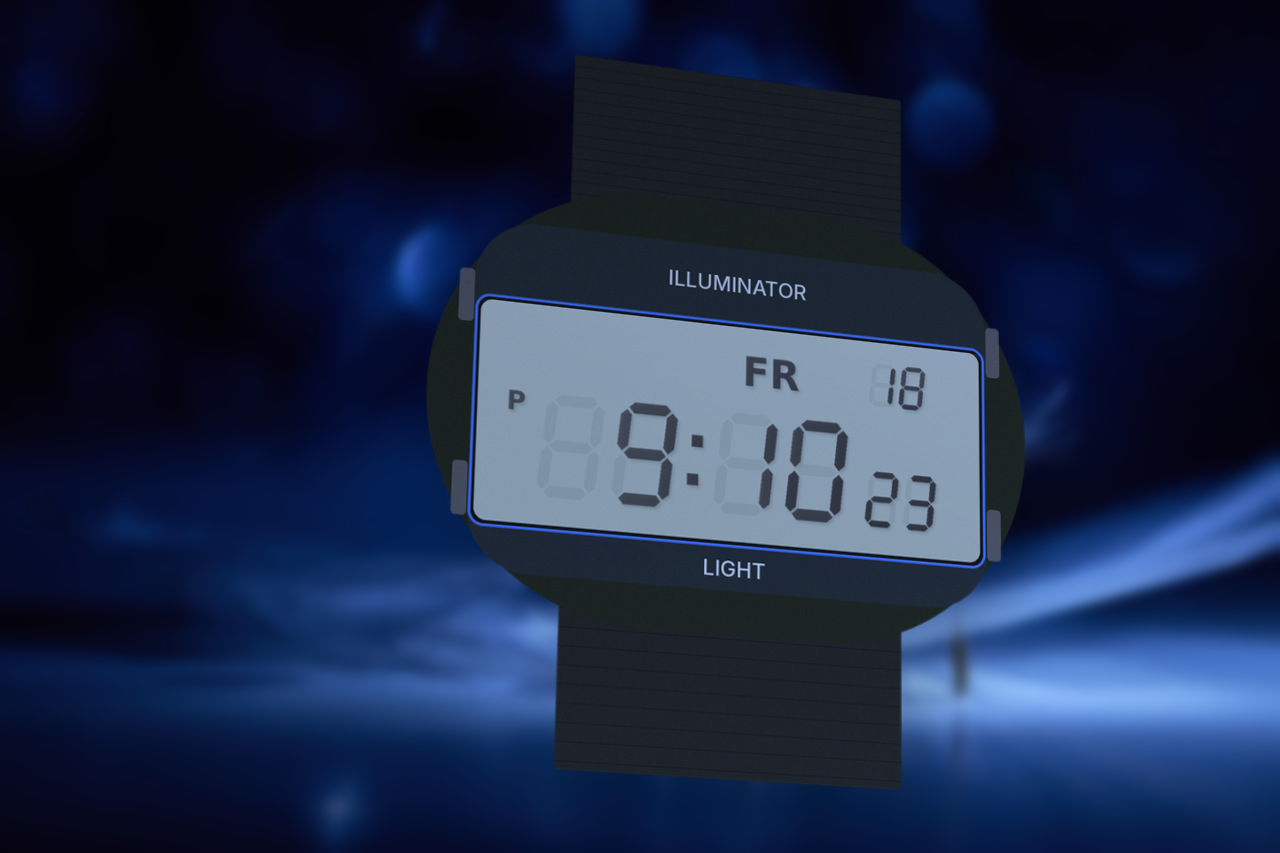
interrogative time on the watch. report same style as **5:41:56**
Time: **9:10:23**
